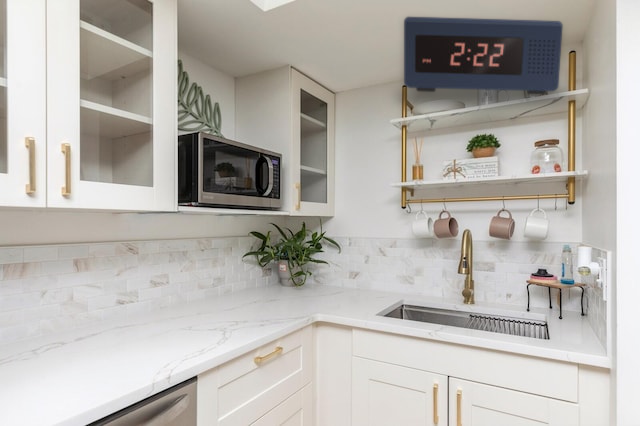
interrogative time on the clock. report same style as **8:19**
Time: **2:22**
